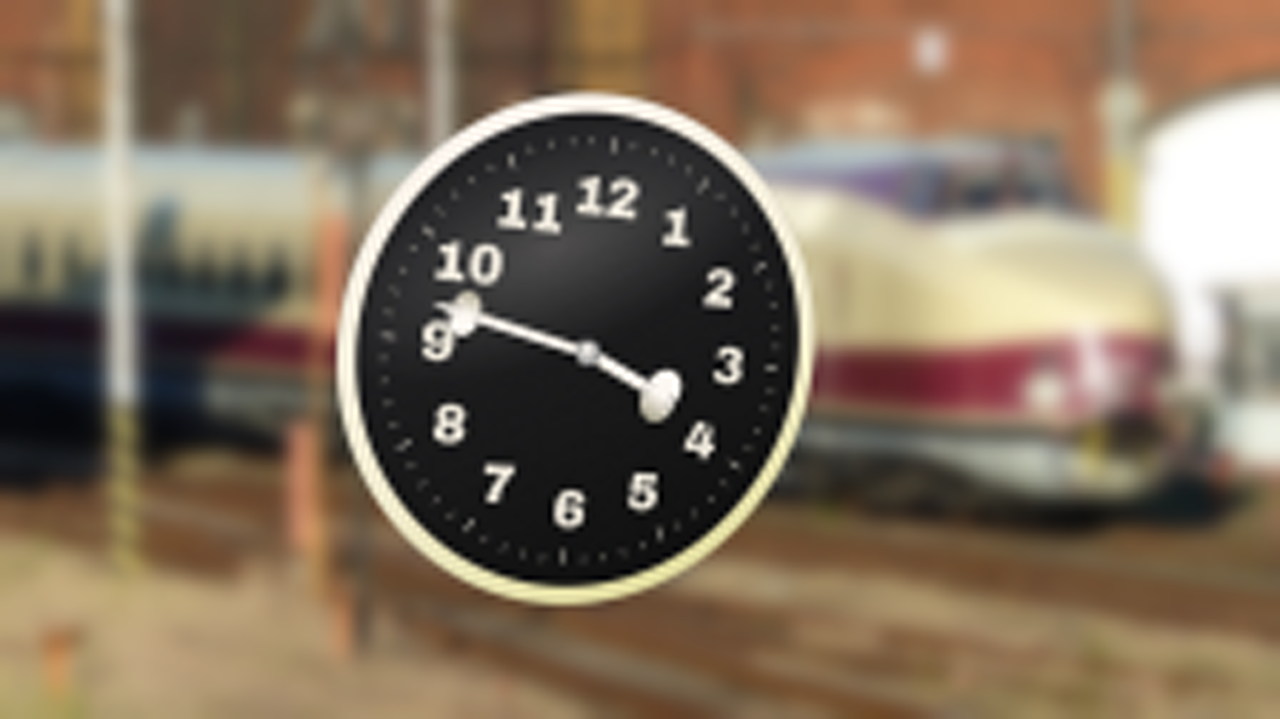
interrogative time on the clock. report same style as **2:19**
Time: **3:47**
